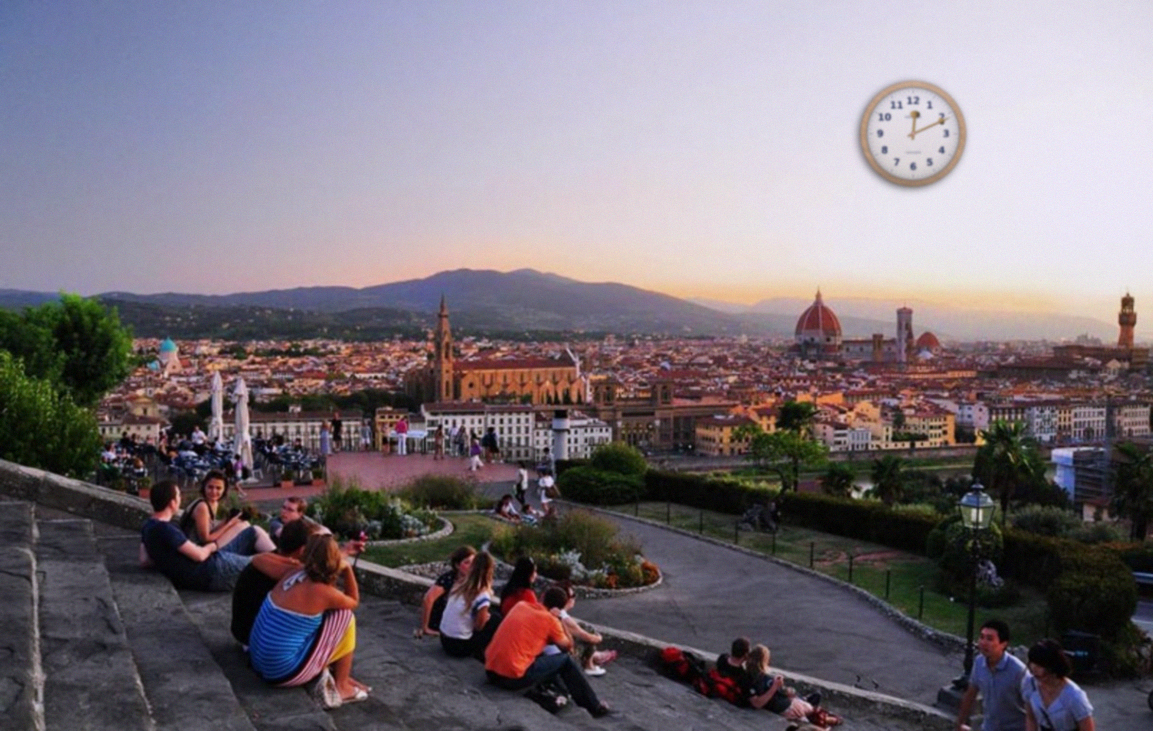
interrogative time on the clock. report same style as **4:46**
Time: **12:11**
